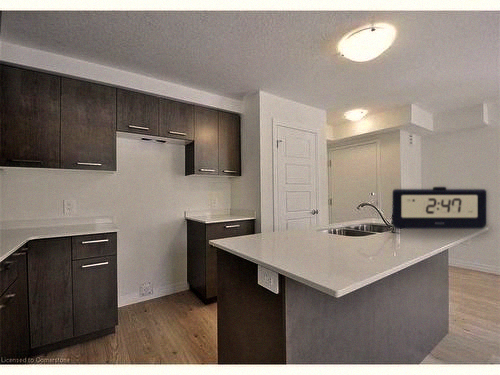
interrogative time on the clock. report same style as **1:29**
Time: **2:47**
